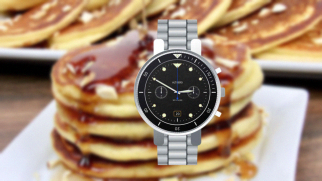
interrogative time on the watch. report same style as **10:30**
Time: **2:50**
